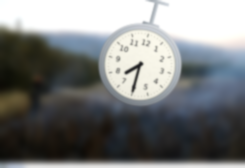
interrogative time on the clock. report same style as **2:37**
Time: **7:30**
